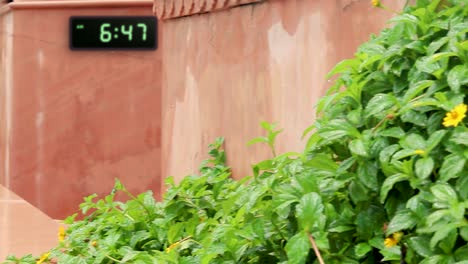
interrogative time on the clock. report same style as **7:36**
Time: **6:47**
